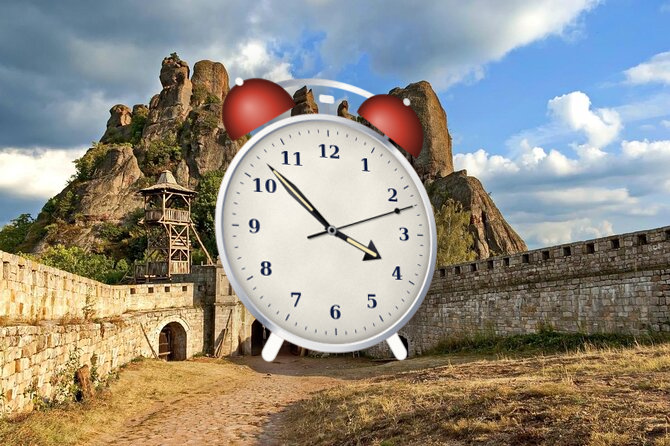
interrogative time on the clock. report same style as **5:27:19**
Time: **3:52:12**
